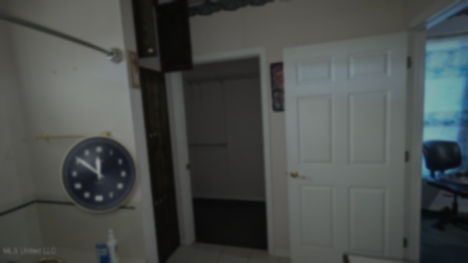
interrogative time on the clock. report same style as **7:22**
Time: **11:51**
